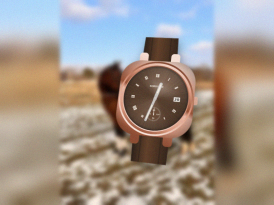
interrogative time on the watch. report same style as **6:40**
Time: **12:33**
